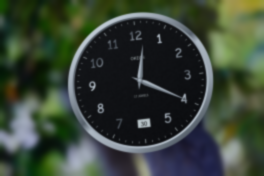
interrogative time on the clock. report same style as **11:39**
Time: **12:20**
